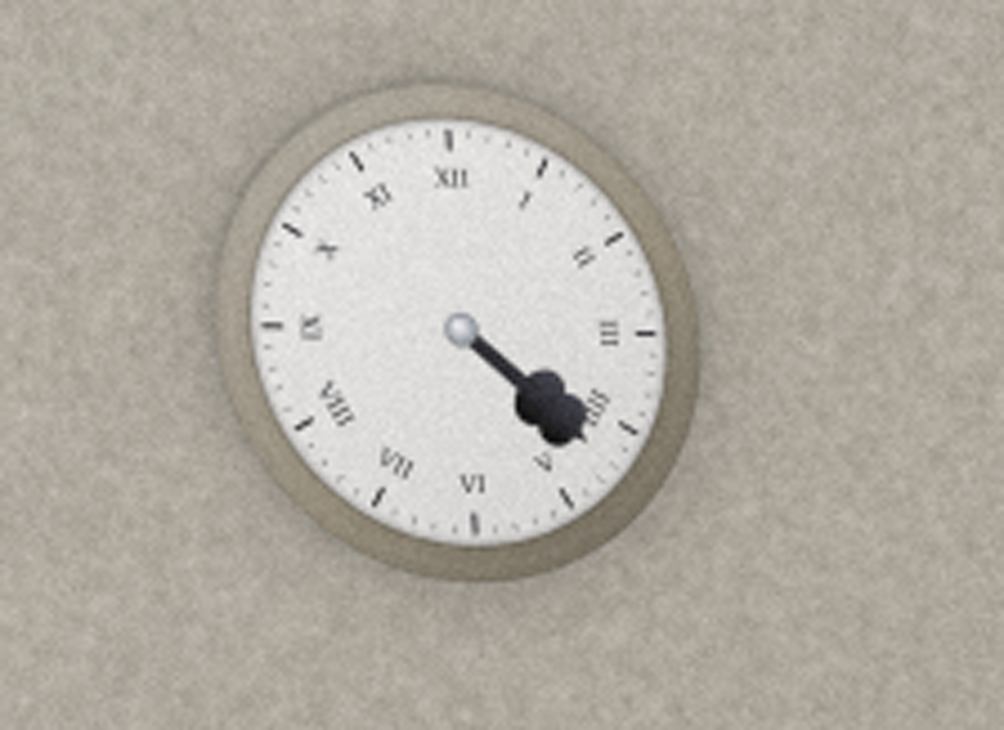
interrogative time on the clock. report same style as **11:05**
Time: **4:22**
